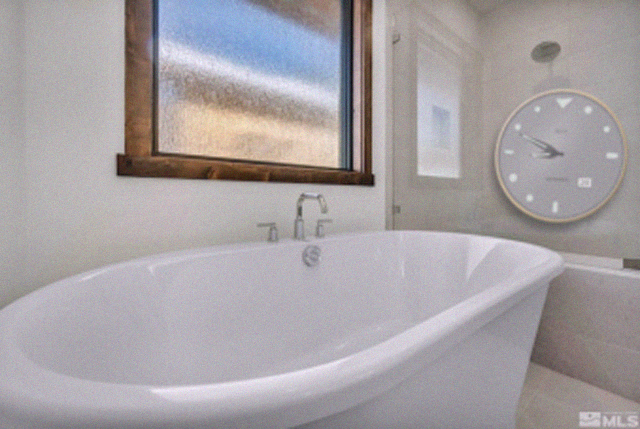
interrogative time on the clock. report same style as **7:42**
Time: **8:49**
